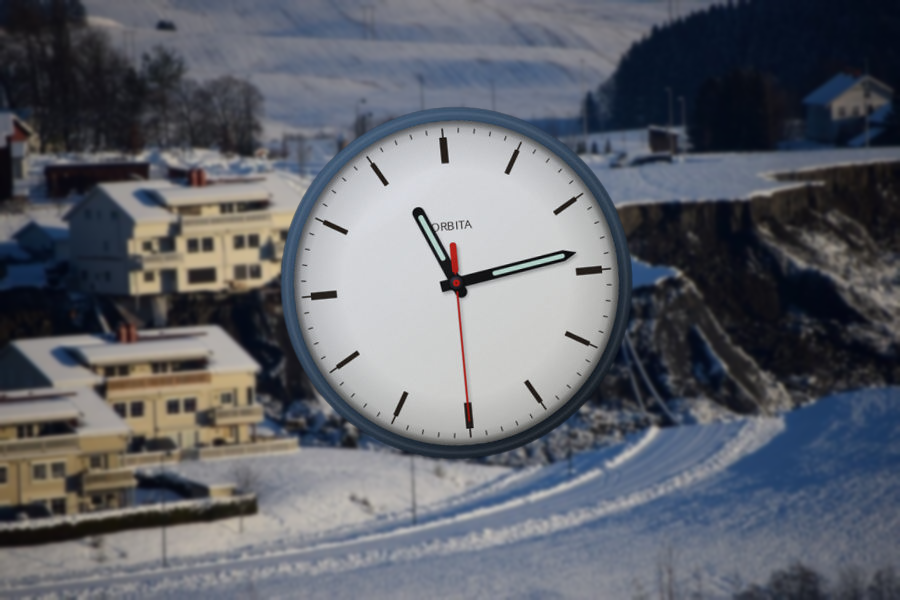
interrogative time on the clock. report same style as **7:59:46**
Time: **11:13:30**
